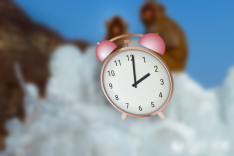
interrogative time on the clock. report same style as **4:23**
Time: **2:01**
